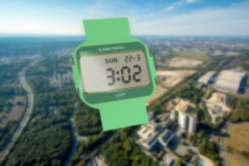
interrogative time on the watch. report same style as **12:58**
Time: **3:02**
